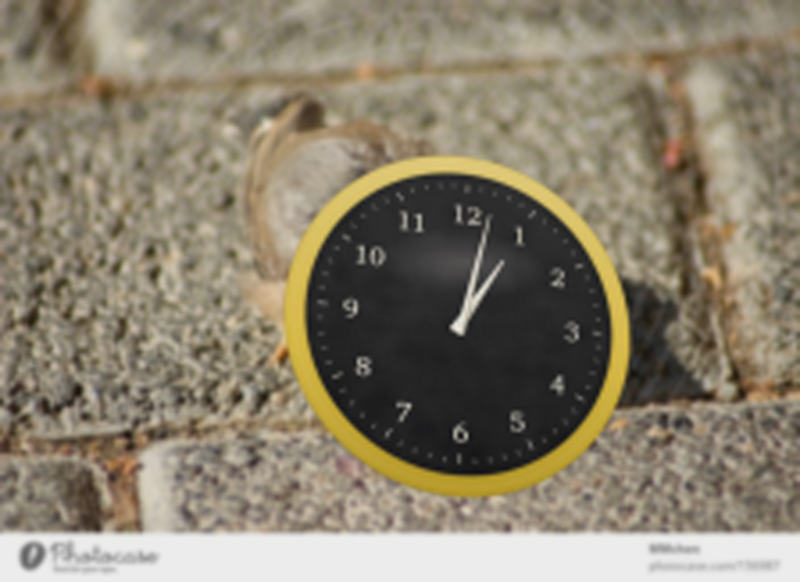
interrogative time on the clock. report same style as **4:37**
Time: **1:02**
